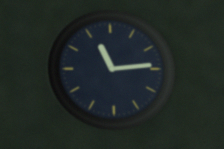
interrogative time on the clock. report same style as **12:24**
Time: **11:14**
